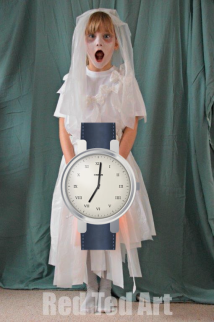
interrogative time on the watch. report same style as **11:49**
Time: **7:01**
